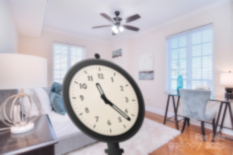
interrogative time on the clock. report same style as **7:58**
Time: **11:22**
